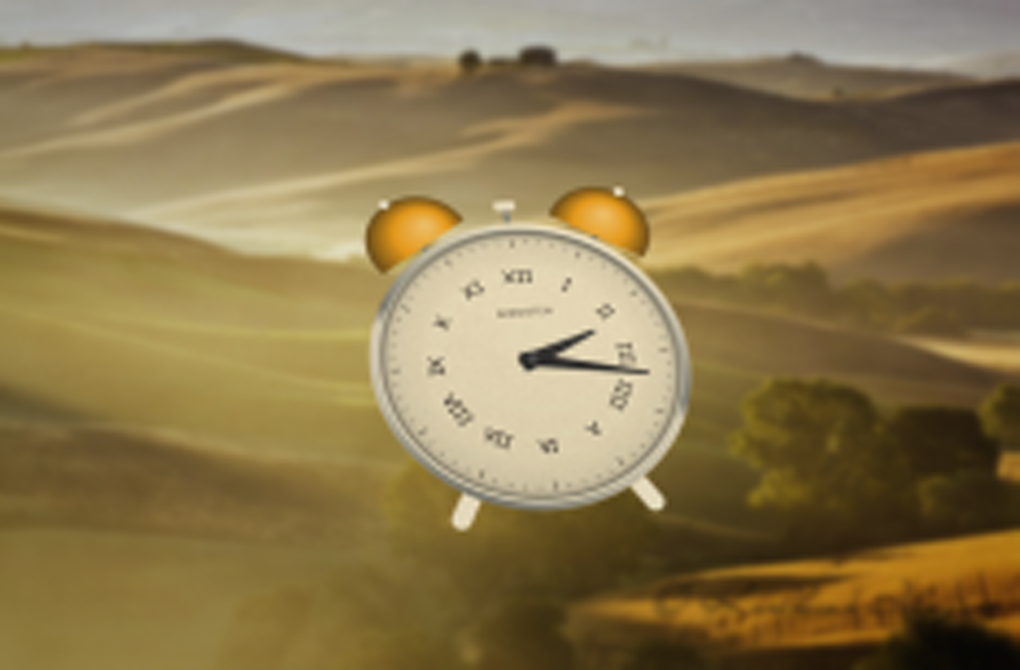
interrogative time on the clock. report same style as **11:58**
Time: **2:17**
